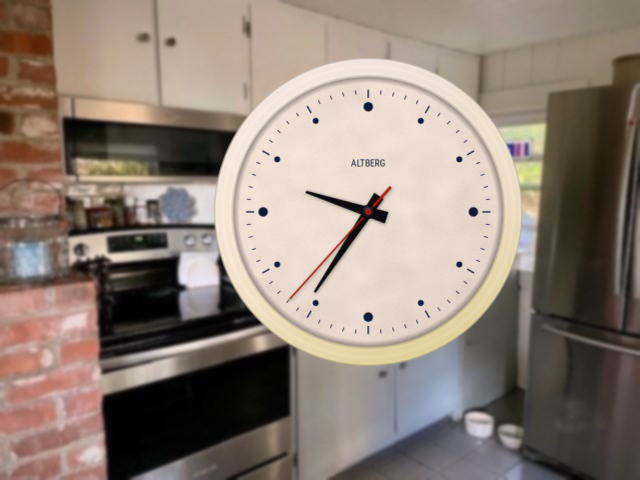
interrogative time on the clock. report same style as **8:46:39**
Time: **9:35:37**
